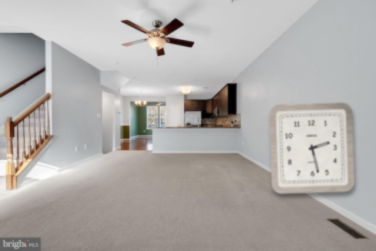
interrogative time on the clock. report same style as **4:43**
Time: **2:28**
